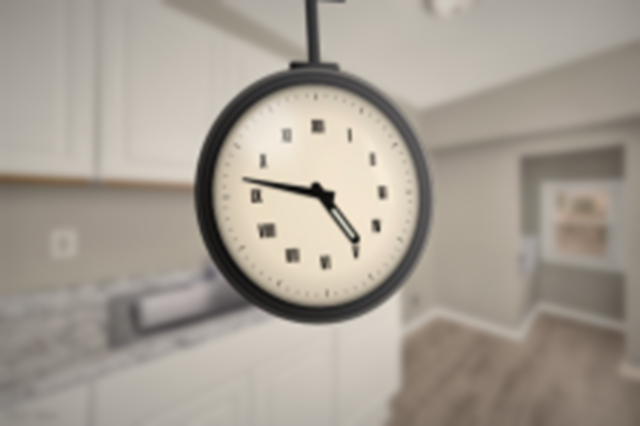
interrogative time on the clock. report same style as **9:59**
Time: **4:47**
